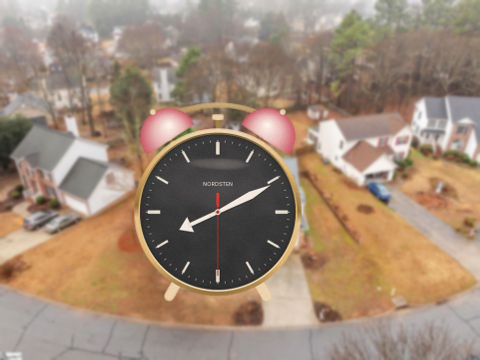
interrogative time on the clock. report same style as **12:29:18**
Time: **8:10:30**
